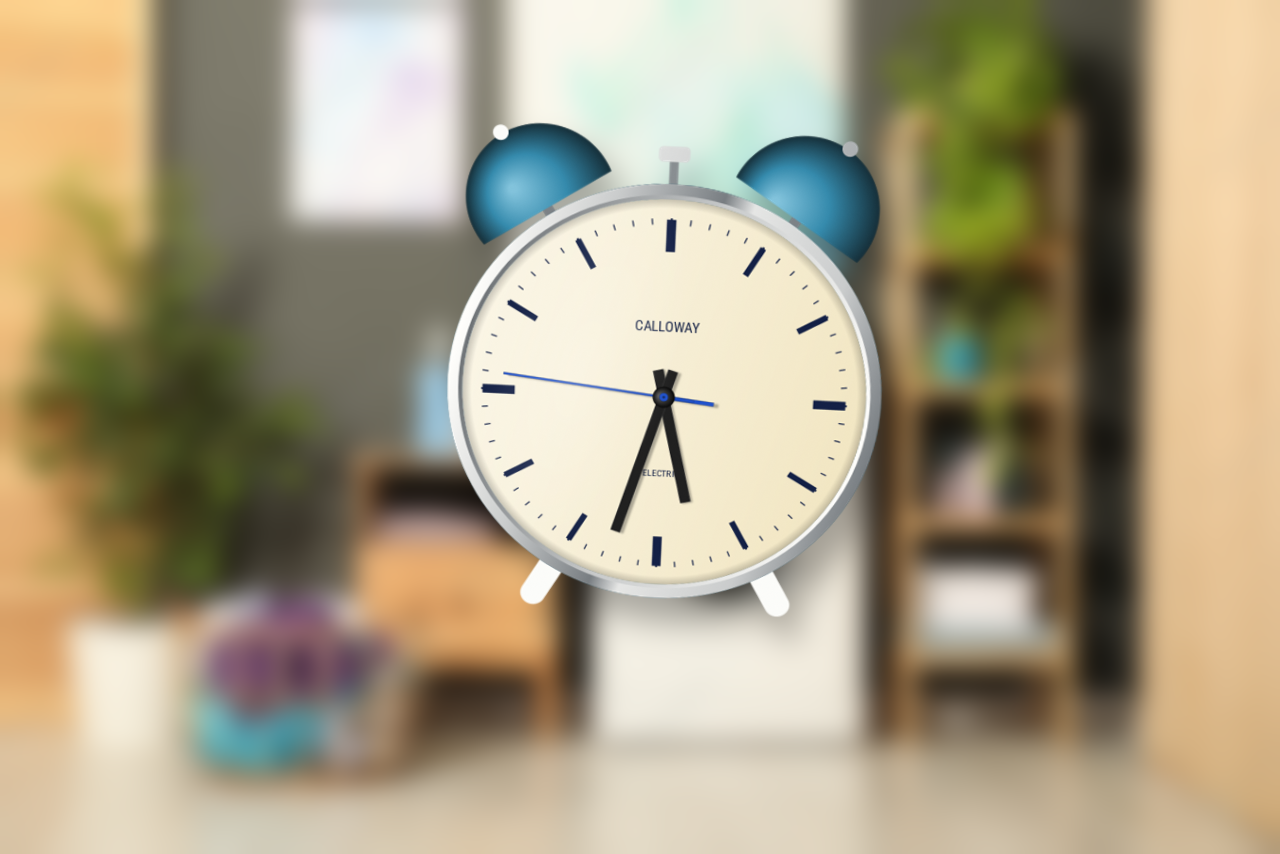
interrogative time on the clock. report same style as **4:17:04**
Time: **5:32:46**
